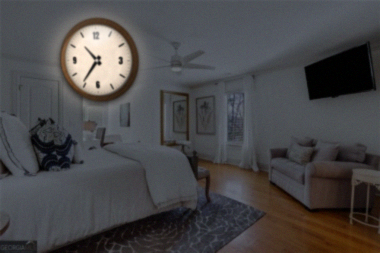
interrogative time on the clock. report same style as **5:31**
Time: **10:36**
